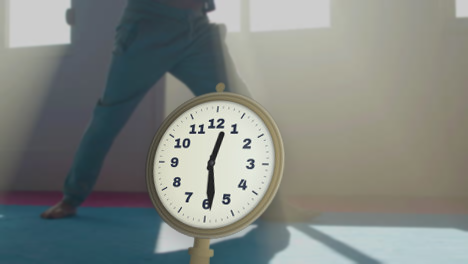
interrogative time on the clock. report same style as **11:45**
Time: **12:29**
